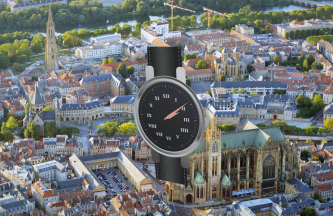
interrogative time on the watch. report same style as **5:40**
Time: **2:09**
